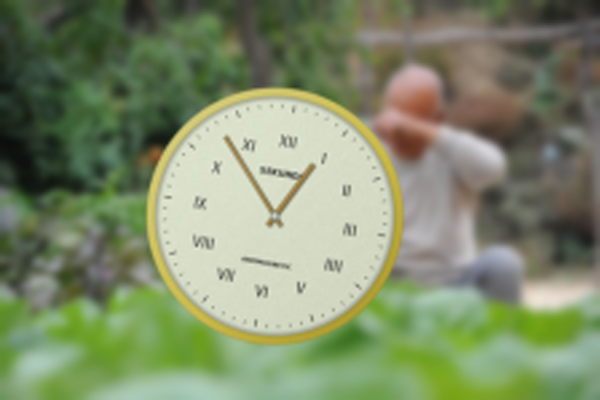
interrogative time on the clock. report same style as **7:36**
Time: **12:53**
